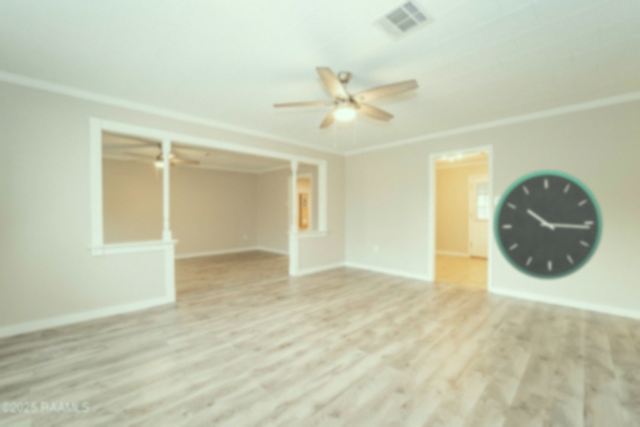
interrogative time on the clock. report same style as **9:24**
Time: **10:16**
